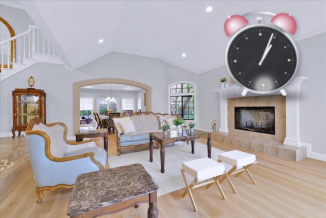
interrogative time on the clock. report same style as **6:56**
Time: **1:04**
